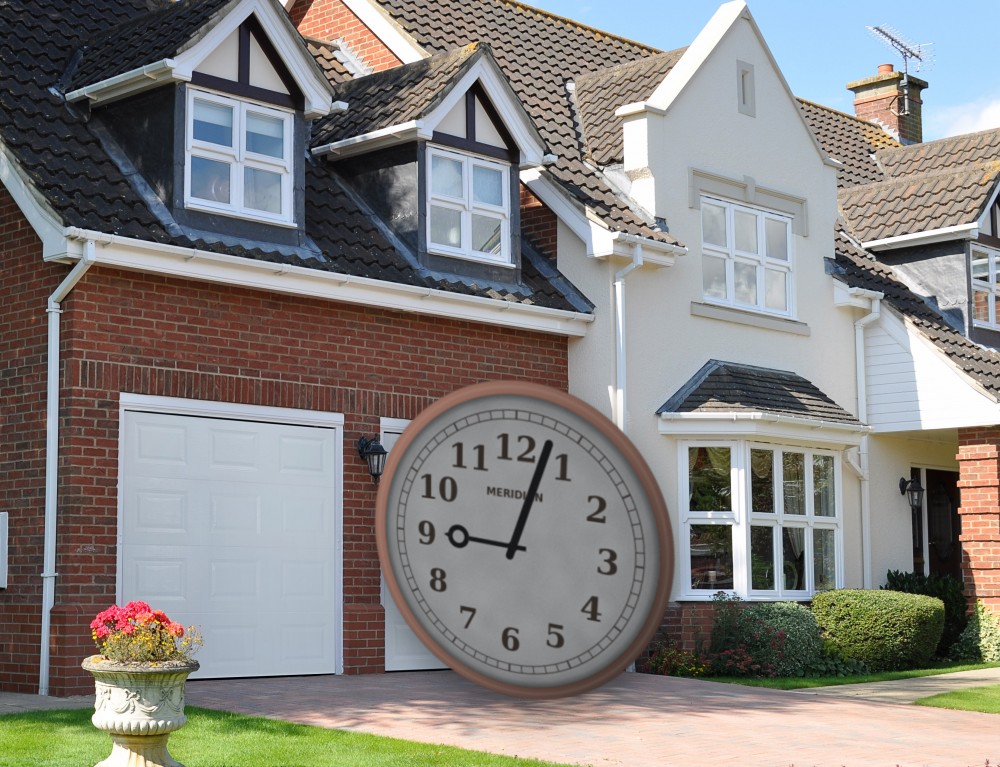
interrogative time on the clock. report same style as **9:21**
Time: **9:03**
